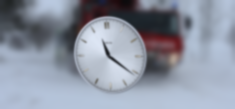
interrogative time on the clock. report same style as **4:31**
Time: **11:21**
